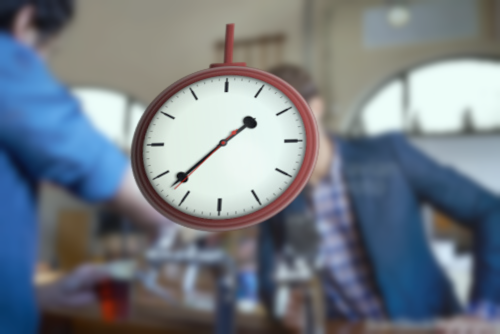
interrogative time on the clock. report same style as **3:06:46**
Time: **1:37:37**
